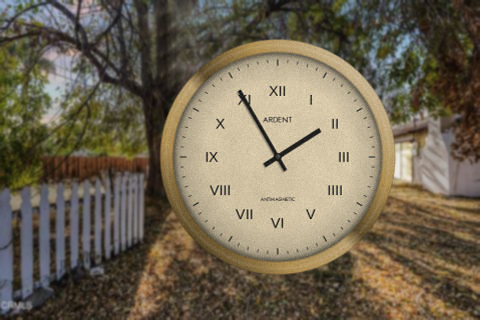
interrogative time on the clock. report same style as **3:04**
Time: **1:55**
